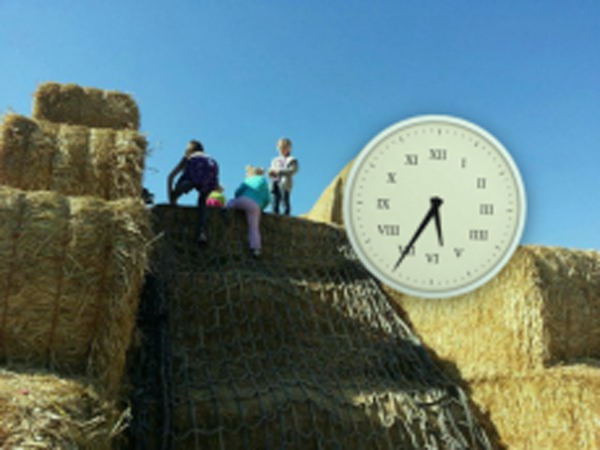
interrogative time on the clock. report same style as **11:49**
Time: **5:35**
